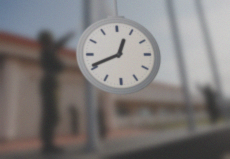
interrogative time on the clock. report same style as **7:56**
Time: **12:41**
